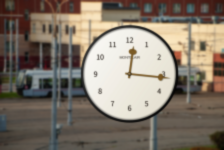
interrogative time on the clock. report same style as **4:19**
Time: **12:16**
